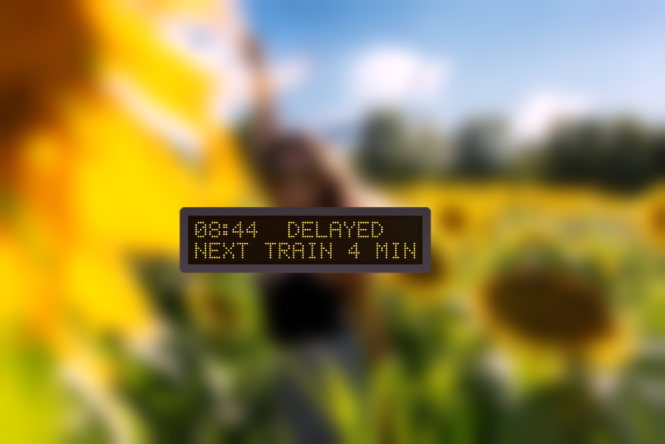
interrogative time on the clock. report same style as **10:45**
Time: **8:44**
